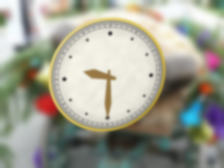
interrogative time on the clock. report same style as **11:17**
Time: **9:30**
